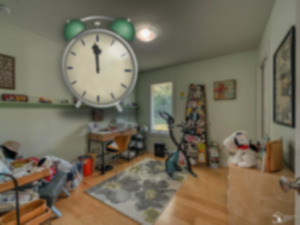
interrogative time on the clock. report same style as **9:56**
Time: **11:59**
